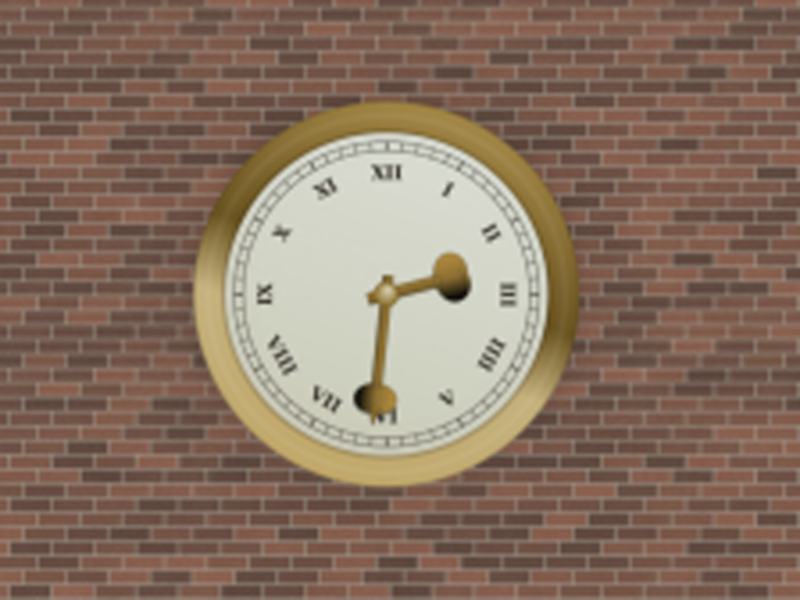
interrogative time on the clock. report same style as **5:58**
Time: **2:31**
